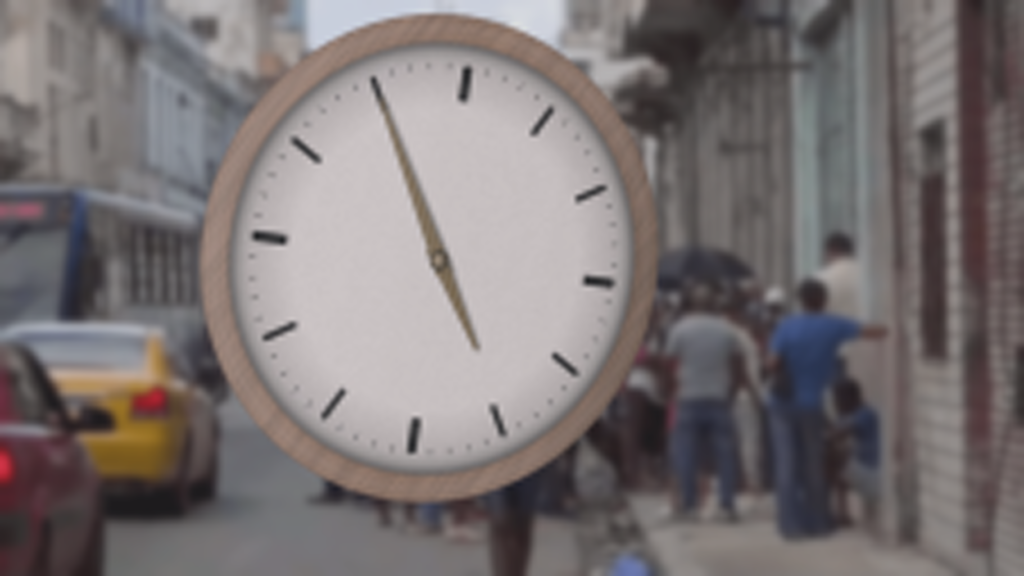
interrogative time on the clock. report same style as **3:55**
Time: **4:55**
